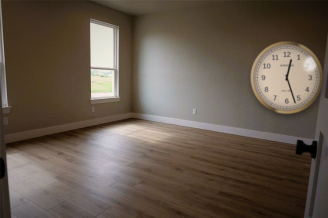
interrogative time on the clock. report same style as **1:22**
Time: **12:27**
